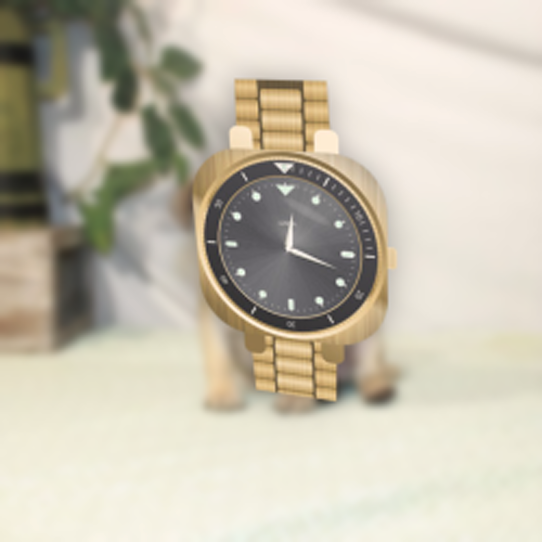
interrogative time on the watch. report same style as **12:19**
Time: **12:18**
